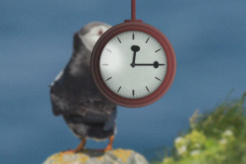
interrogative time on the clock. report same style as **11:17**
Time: **12:15**
